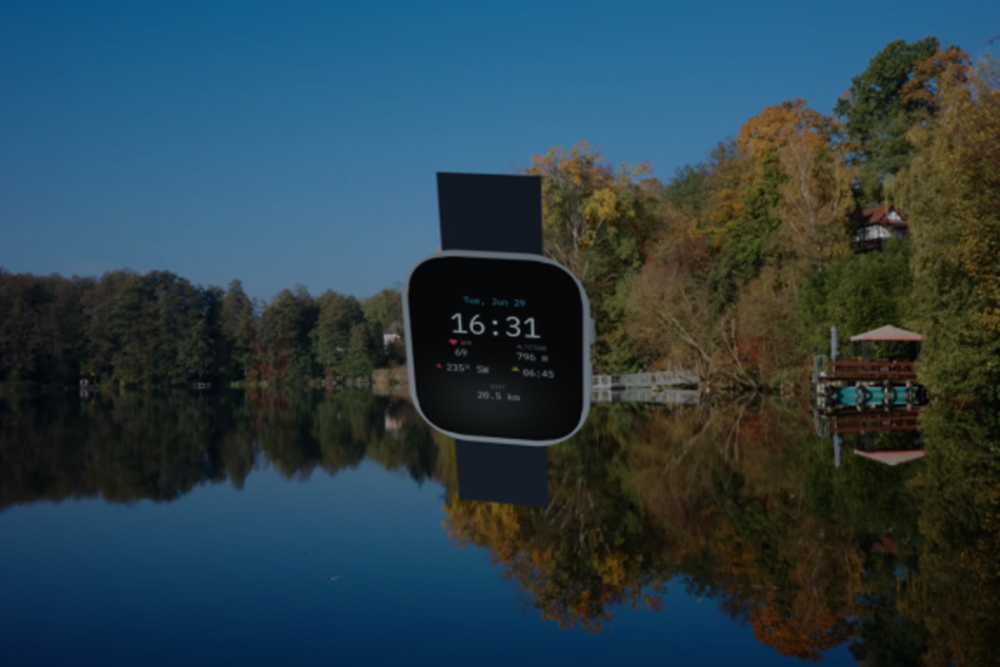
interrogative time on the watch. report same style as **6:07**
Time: **16:31**
